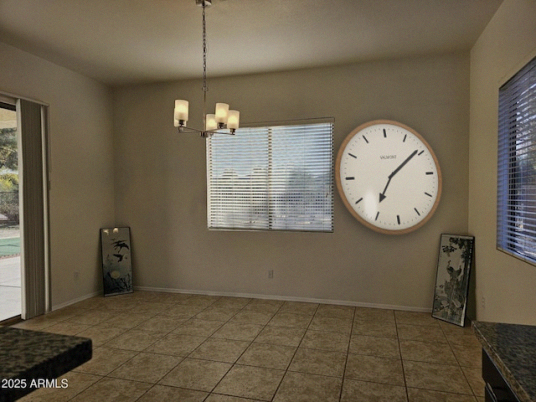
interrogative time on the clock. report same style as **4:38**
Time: **7:09**
